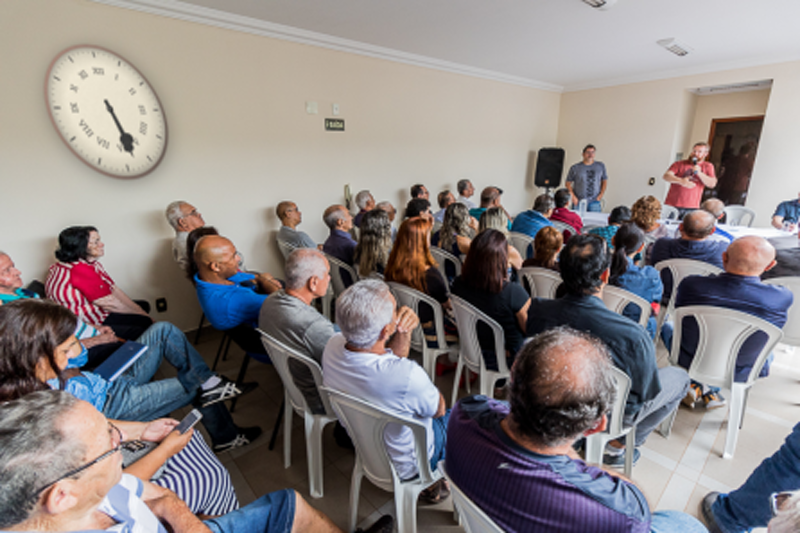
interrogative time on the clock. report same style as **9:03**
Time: **5:28**
